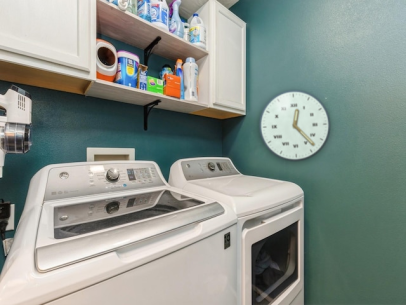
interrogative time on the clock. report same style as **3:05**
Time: **12:23**
